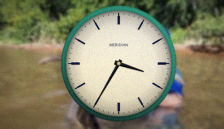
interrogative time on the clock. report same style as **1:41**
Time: **3:35**
